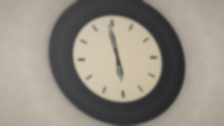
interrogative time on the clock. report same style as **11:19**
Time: **5:59**
